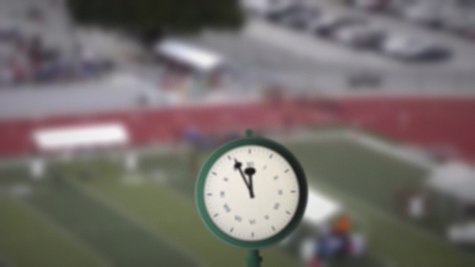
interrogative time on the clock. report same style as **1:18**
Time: **11:56**
